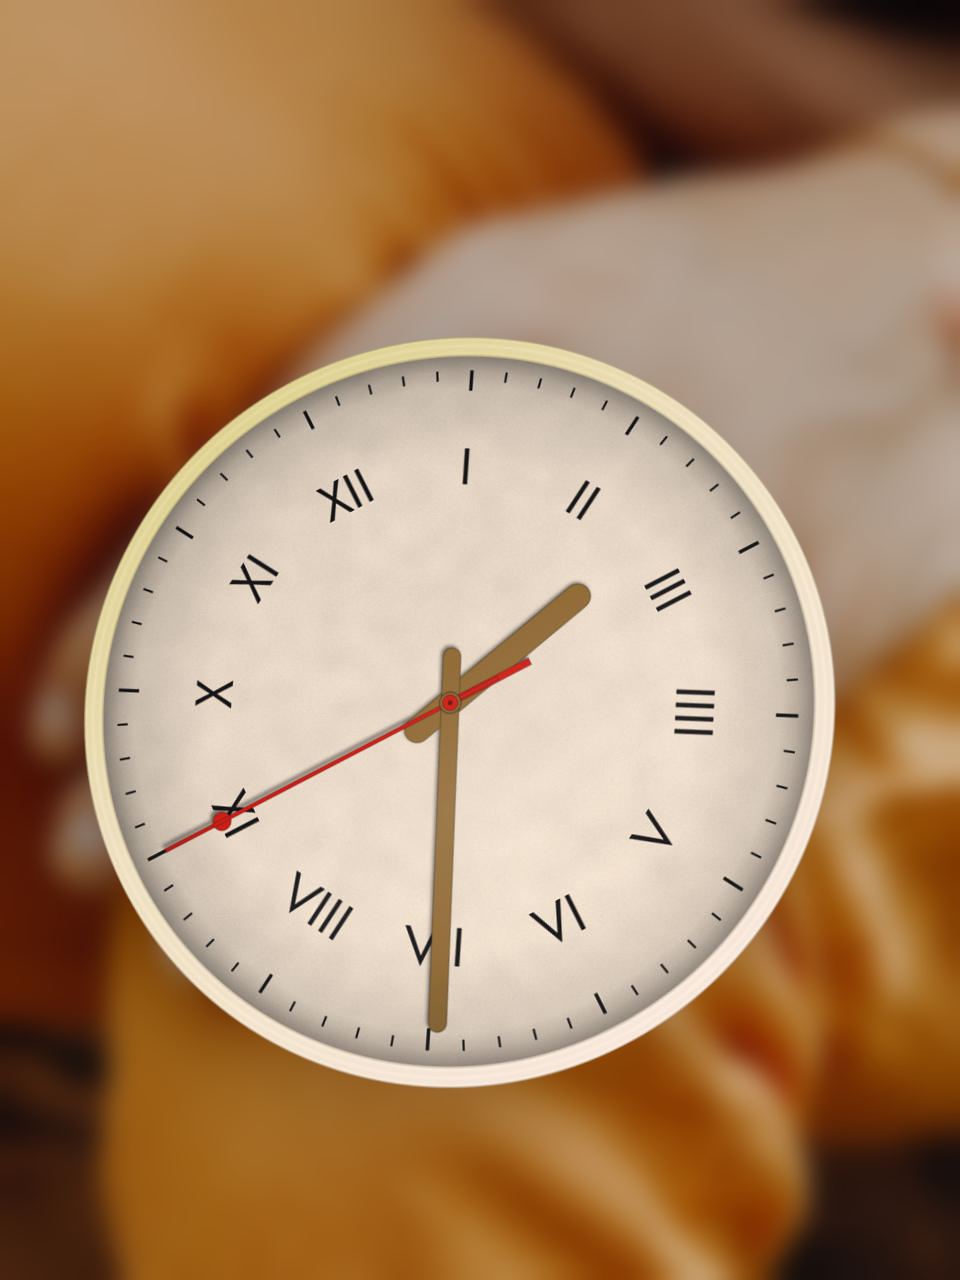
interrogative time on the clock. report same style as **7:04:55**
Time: **2:34:45**
